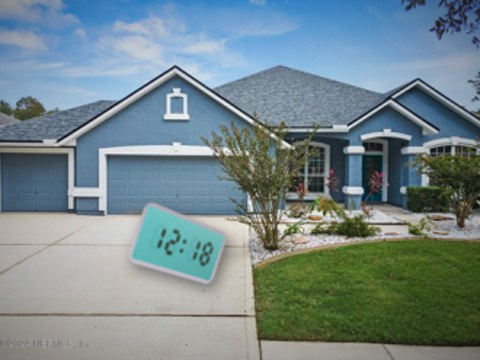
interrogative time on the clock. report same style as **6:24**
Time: **12:18**
